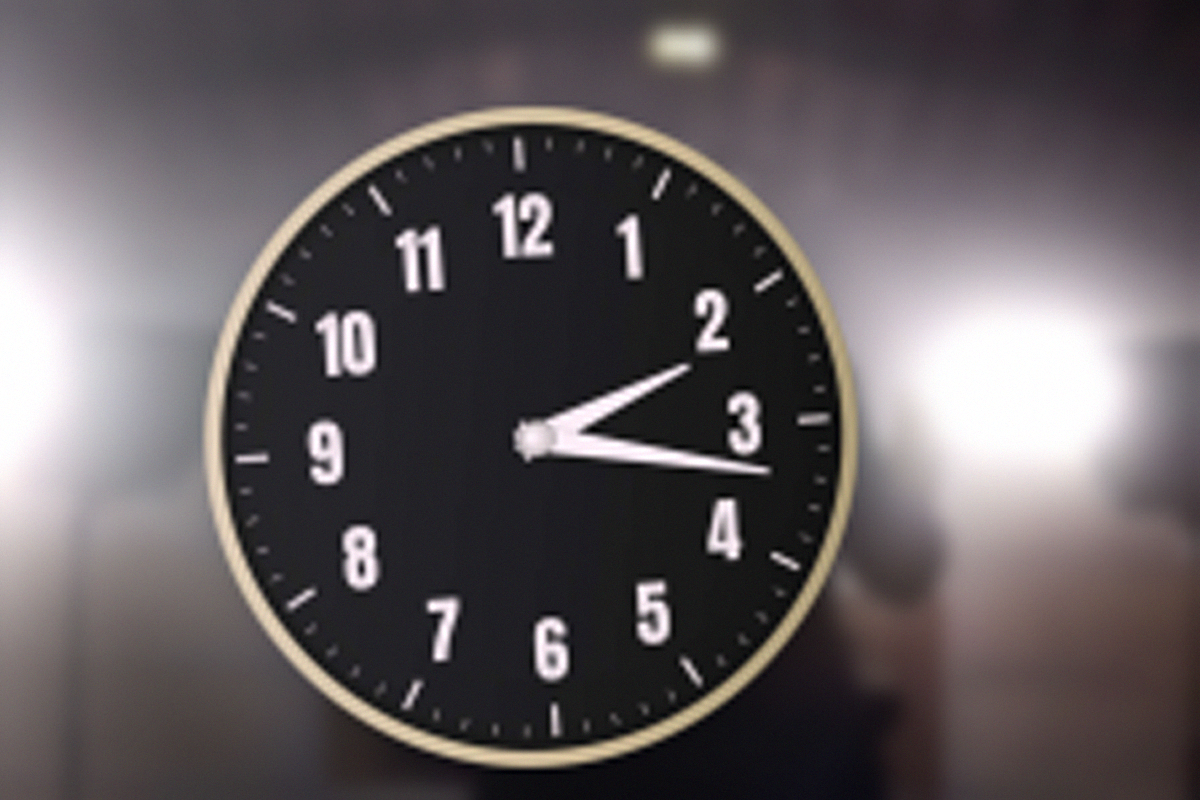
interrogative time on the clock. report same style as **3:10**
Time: **2:17**
